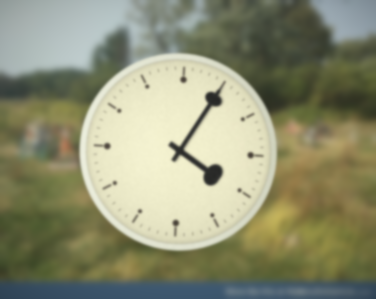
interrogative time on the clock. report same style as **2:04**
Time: **4:05**
